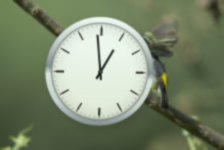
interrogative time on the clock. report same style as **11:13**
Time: **12:59**
